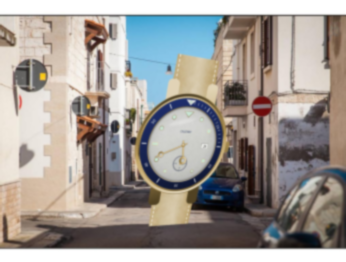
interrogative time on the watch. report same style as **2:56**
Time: **5:41**
